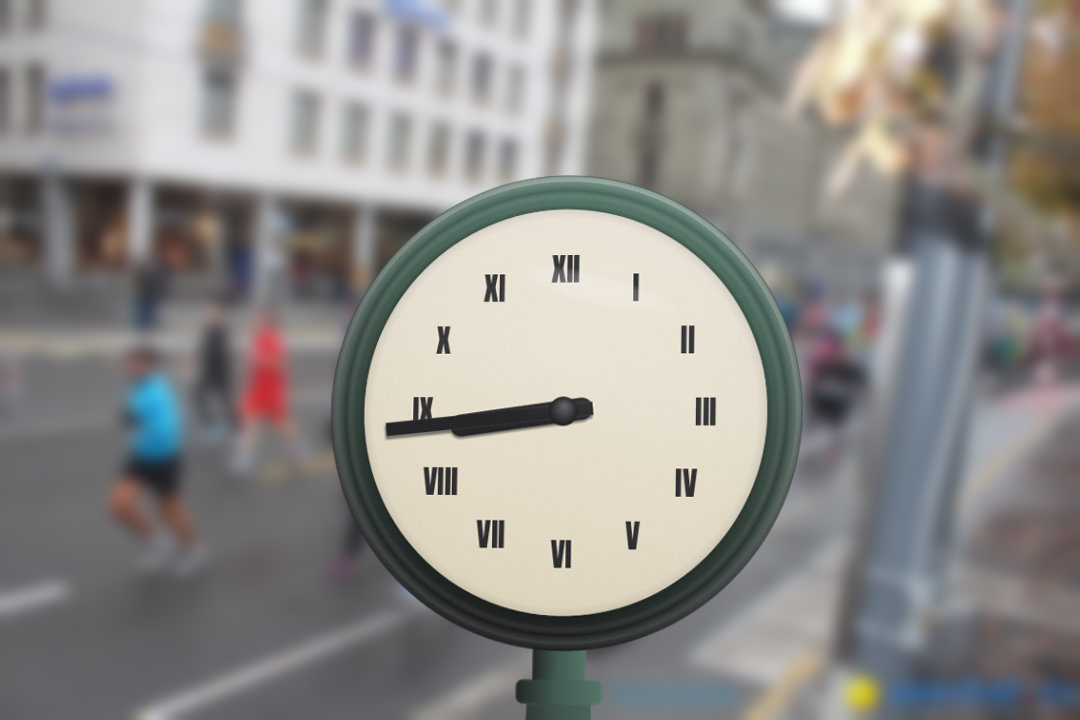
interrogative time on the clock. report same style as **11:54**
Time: **8:44**
